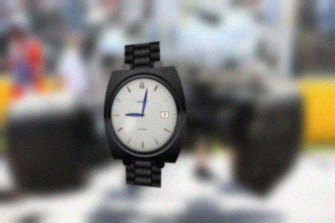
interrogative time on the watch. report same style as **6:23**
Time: **9:02**
